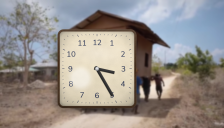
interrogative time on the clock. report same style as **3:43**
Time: **3:25**
